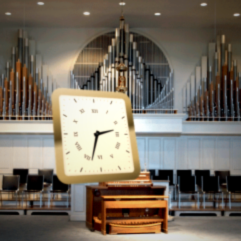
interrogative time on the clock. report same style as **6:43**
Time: **2:33**
